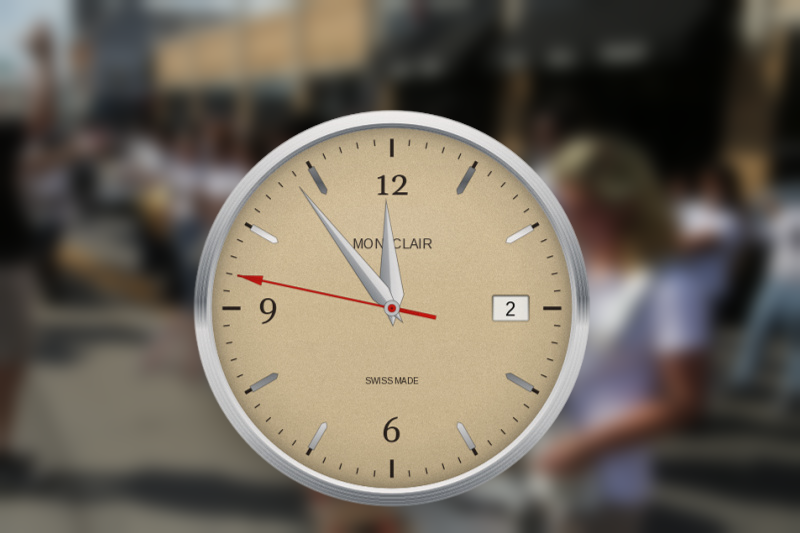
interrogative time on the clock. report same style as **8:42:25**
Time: **11:53:47**
